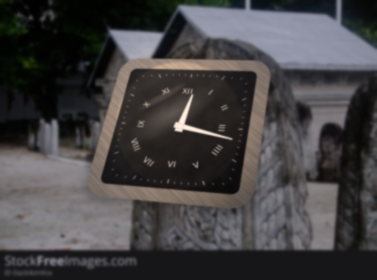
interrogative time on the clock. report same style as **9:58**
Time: **12:17**
